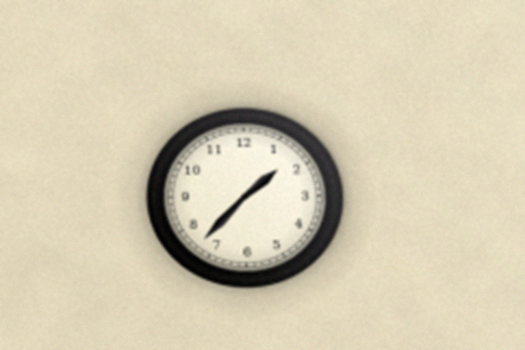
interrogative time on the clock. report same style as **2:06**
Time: **1:37**
